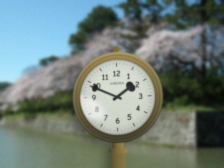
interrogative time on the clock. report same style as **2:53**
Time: **1:49**
